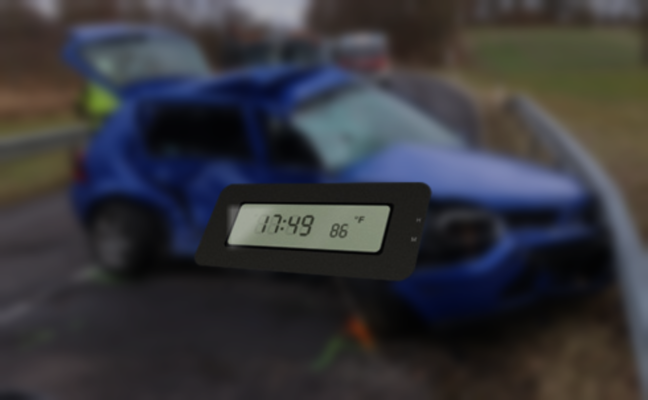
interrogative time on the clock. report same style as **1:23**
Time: **17:49**
